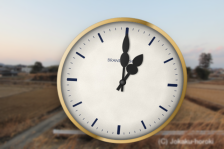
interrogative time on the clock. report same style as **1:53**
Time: **1:00**
